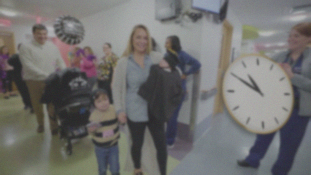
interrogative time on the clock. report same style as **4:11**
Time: **10:50**
